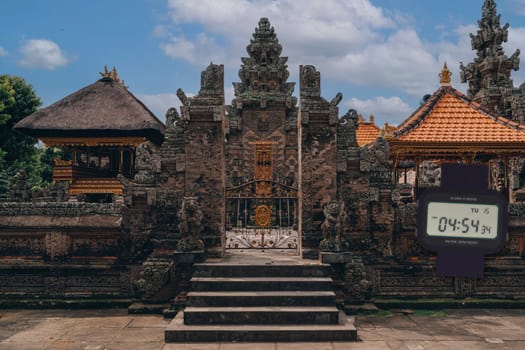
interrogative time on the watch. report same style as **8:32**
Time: **4:54**
